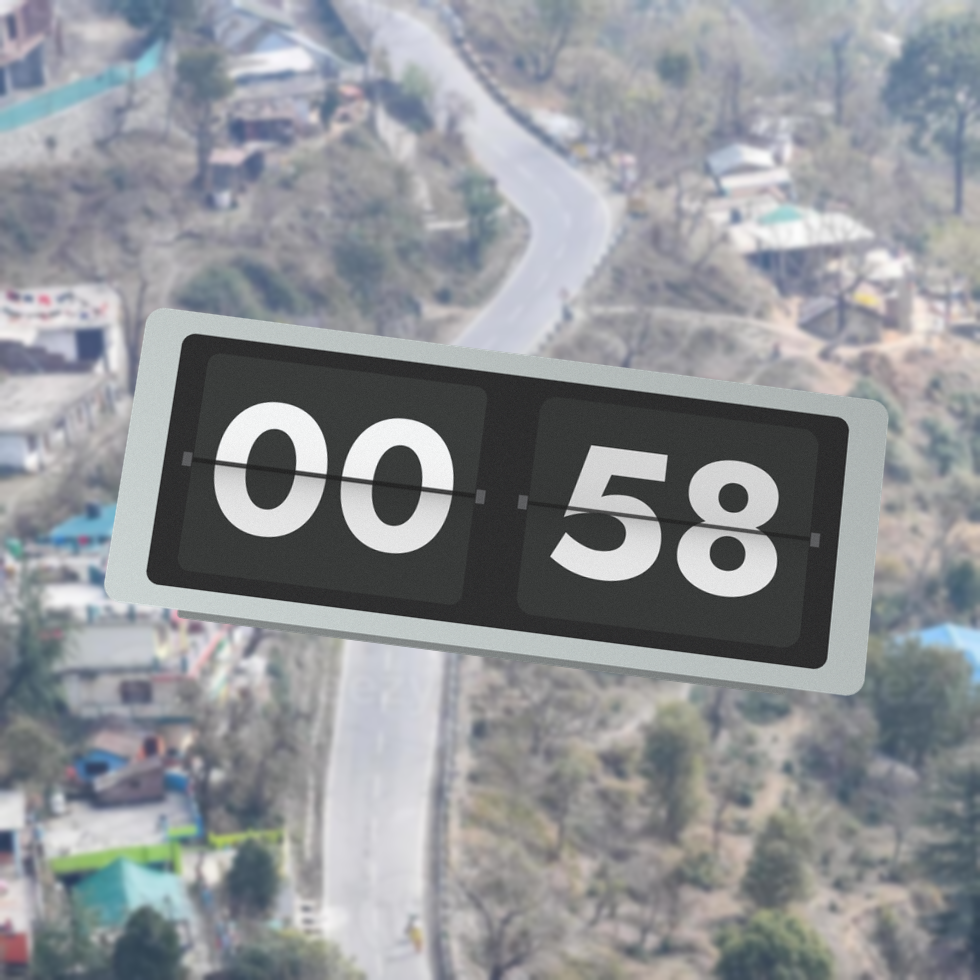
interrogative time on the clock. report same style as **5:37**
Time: **0:58**
